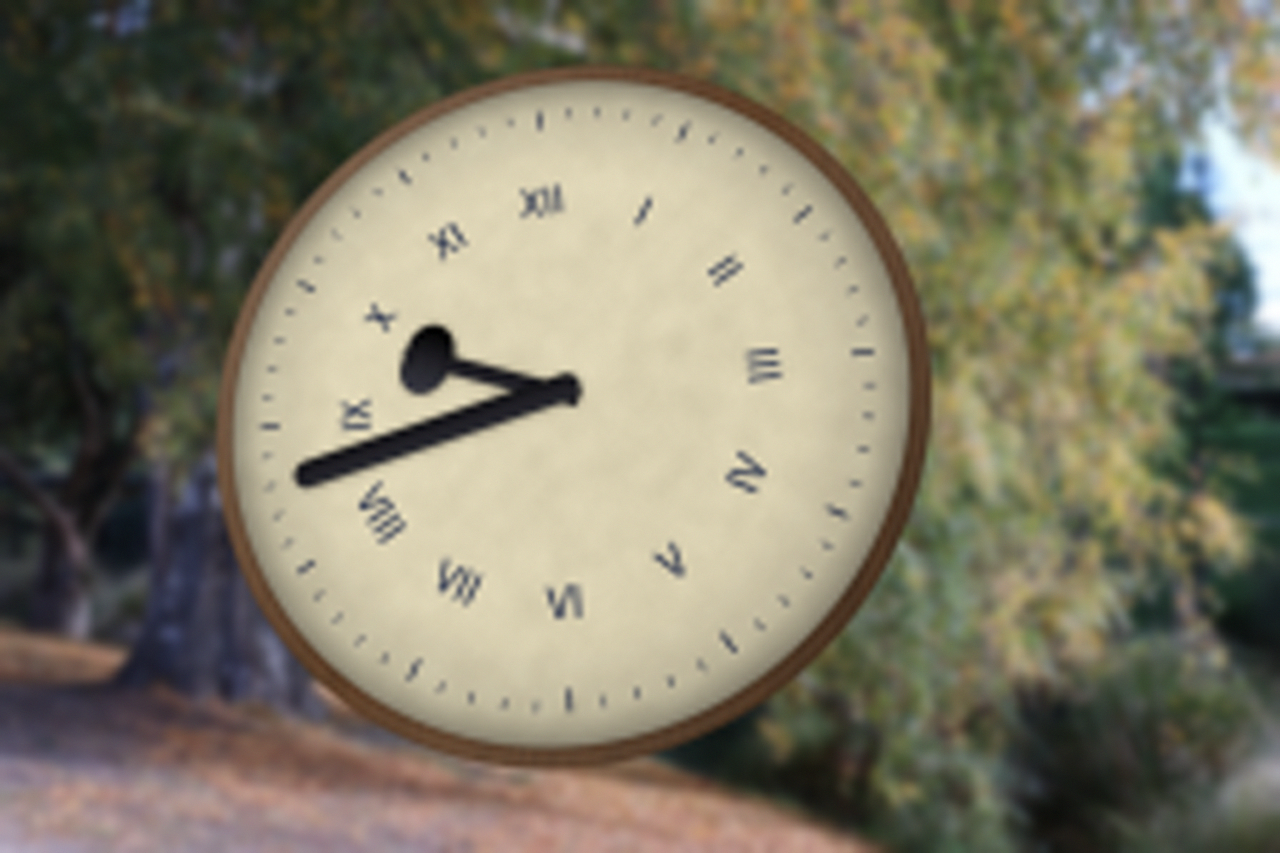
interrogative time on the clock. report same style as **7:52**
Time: **9:43**
